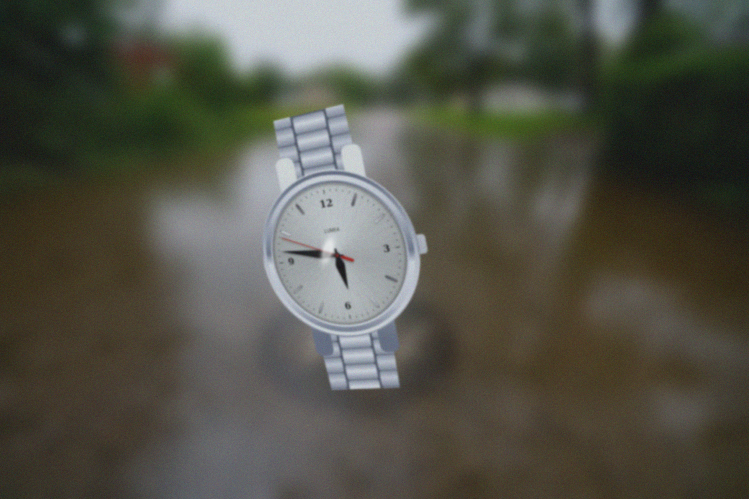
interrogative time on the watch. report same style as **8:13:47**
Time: **5:46:49**
